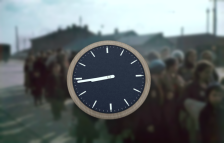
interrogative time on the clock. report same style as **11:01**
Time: **8:44**
